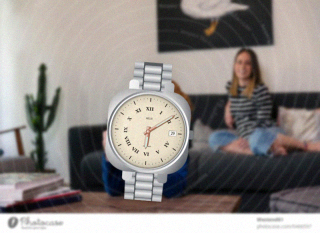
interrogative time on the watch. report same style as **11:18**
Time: **6:09**
